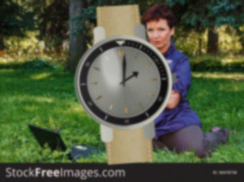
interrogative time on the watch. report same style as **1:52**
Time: **2:01**
